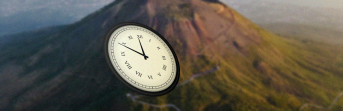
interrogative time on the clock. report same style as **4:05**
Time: **11:49**
